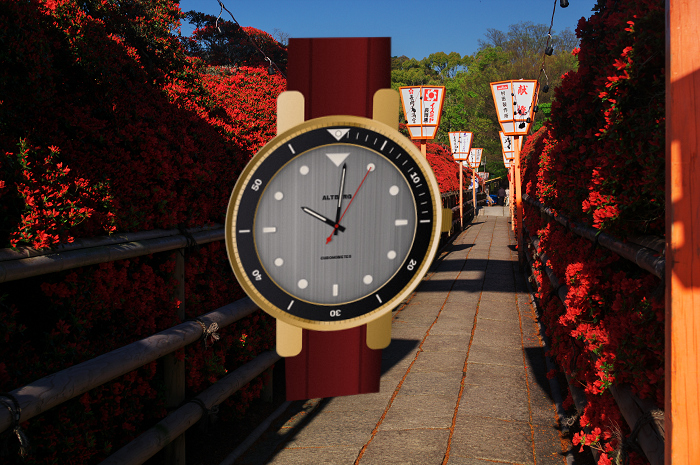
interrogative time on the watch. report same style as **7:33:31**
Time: **10:01:05**
